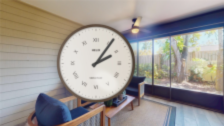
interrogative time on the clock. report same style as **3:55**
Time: **2:06**
